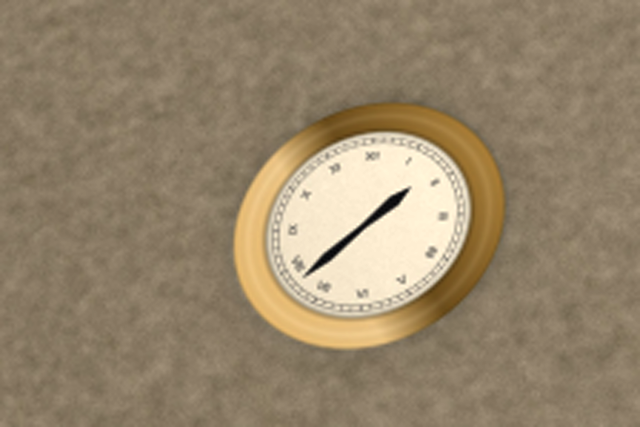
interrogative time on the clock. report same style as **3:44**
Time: **1:38**
